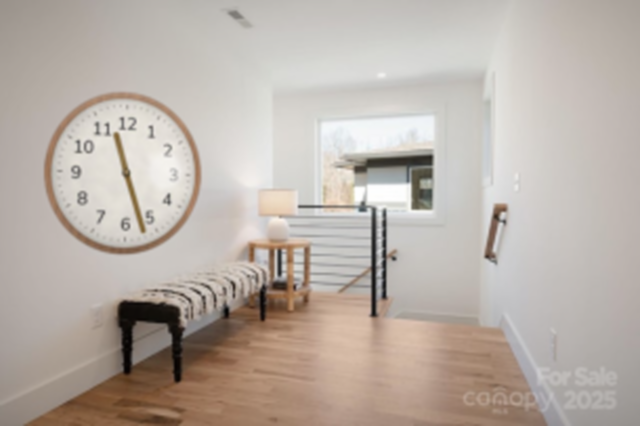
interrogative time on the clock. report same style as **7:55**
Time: **11:27**
